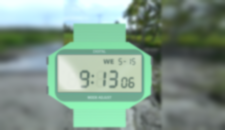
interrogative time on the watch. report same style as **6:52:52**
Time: **9:13:06**
